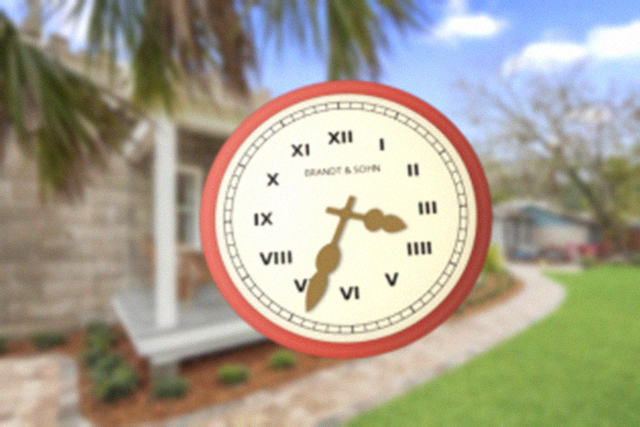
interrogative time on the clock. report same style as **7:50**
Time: **3:34**
